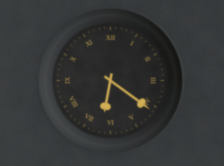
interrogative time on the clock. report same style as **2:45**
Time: **6:21**
